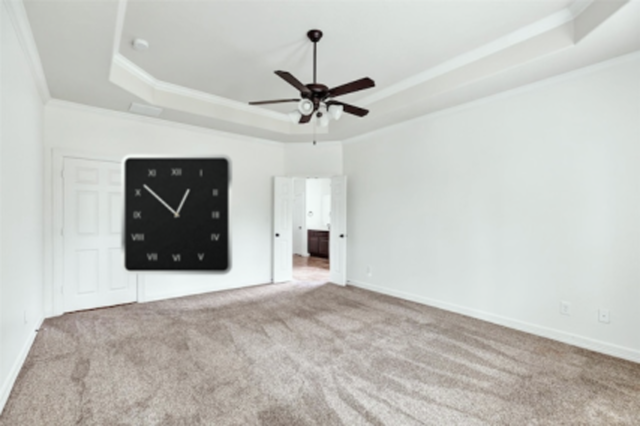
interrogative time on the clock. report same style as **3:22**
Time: **12:52**
